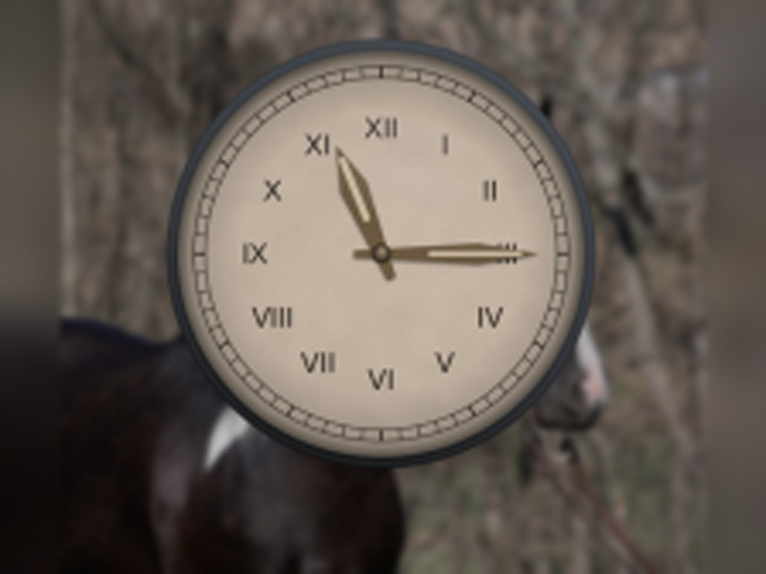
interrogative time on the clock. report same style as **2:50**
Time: **11:15**
